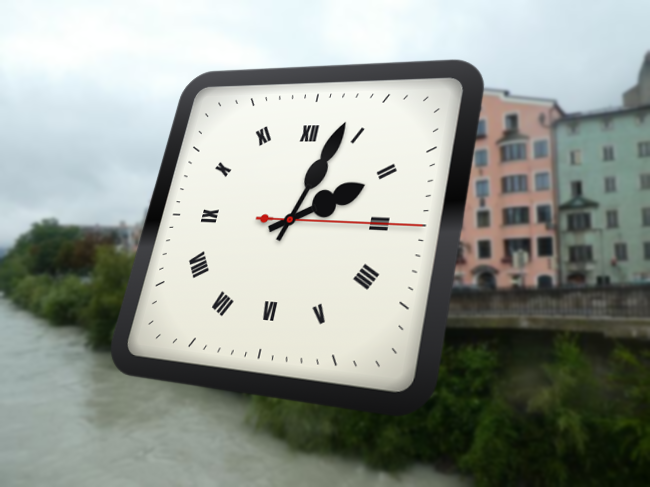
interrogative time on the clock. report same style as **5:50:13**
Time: **2:03:15**
